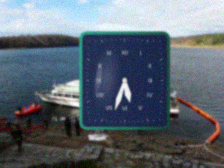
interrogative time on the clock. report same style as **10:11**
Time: **5:33**
